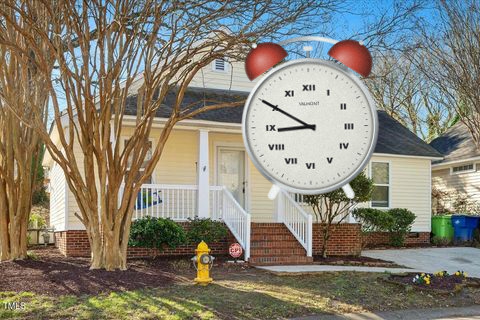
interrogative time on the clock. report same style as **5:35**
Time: **8:50**
